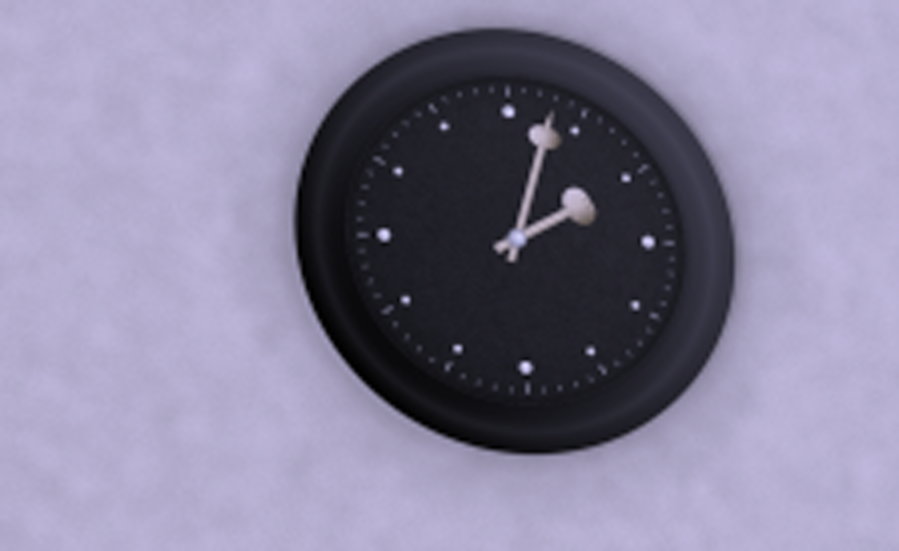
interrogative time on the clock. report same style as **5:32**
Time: **2:03**
